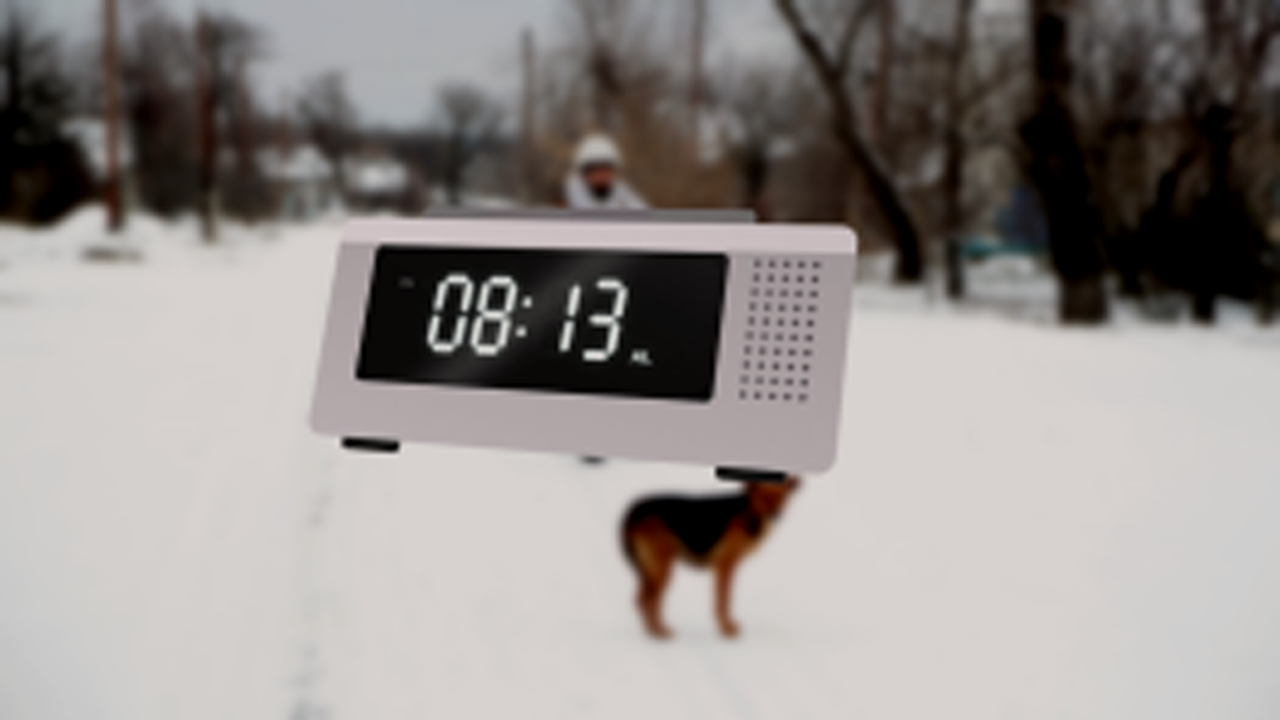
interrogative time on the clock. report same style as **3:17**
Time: **8:13**
